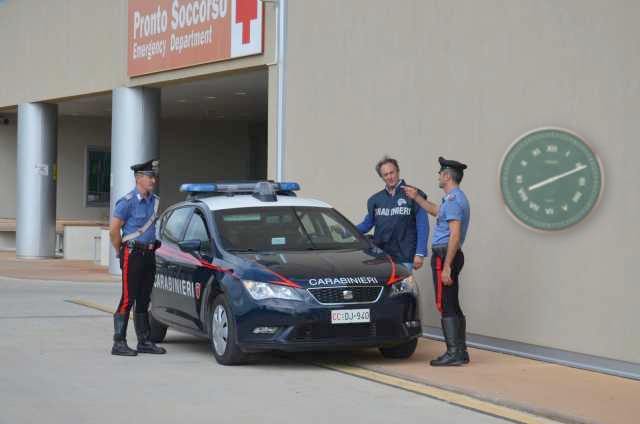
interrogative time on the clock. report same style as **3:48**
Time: **8:11**
